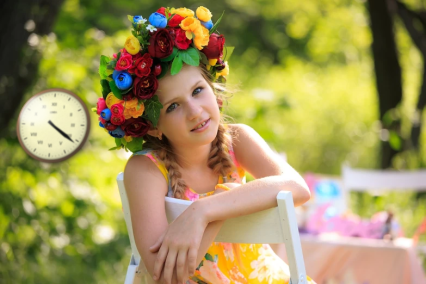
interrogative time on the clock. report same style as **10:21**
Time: **4:21**
